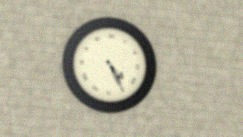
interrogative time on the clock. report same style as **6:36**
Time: **4:25**
